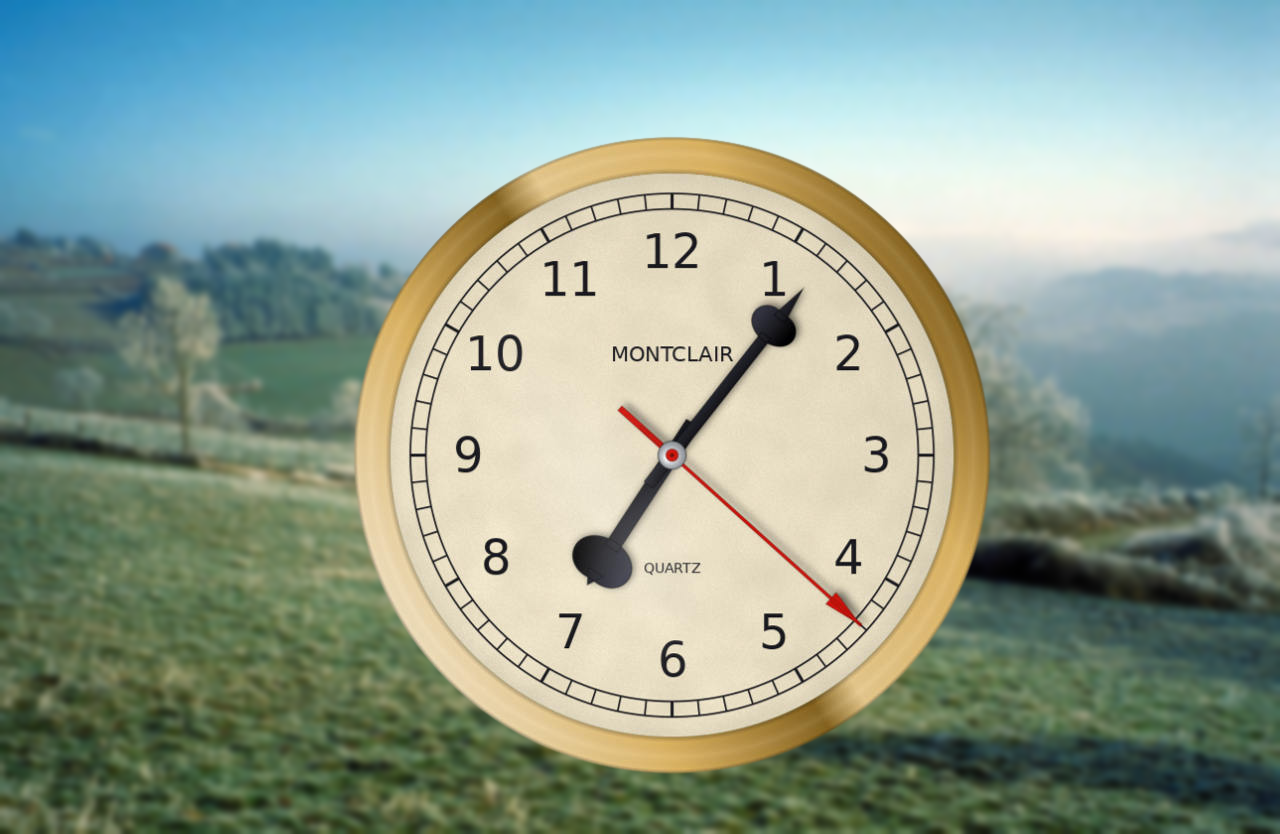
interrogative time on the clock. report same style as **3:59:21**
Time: **7:06:22**
